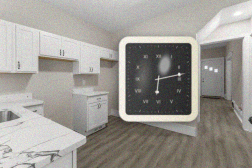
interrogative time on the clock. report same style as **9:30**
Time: **6:13**
